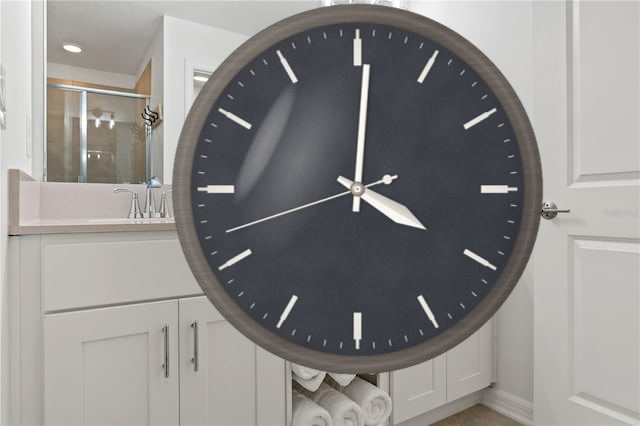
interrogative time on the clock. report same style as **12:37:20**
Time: **4:00:42**
